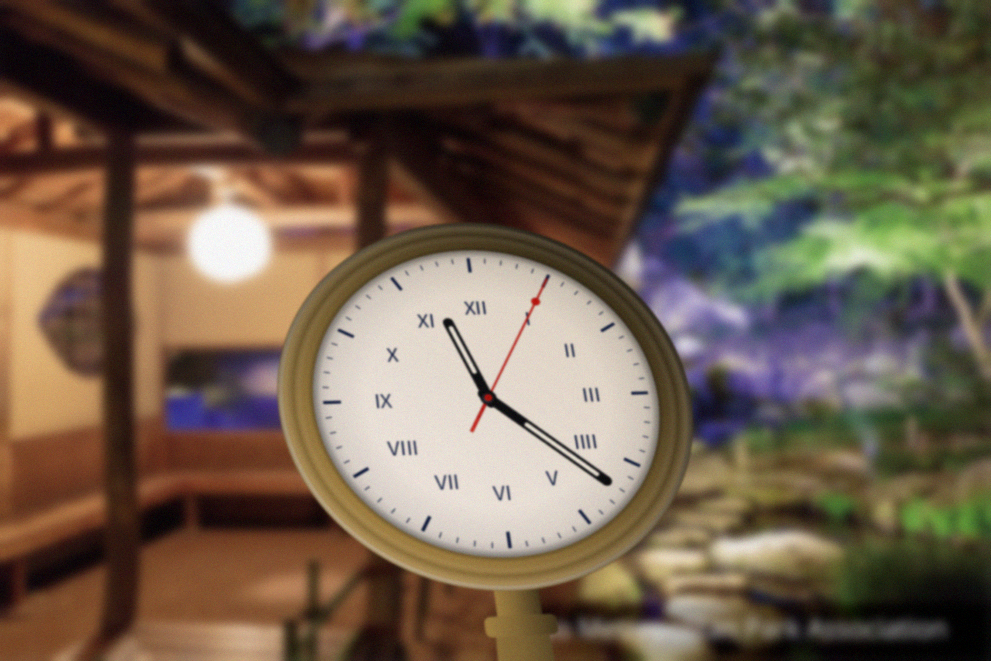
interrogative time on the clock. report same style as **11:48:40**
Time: **11:22:05**
